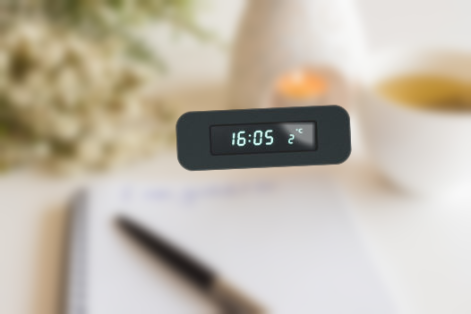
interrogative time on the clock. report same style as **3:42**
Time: **16:05**
